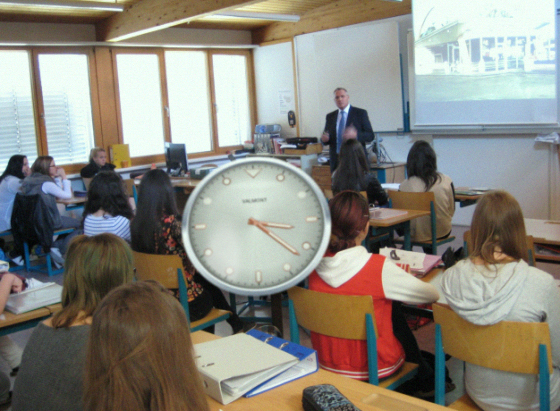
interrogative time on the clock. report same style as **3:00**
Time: **3:22**
